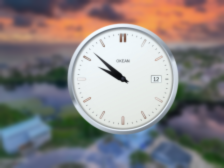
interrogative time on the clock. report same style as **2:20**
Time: **9:52**
